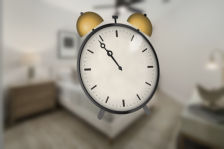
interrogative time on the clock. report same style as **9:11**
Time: **10:54**
